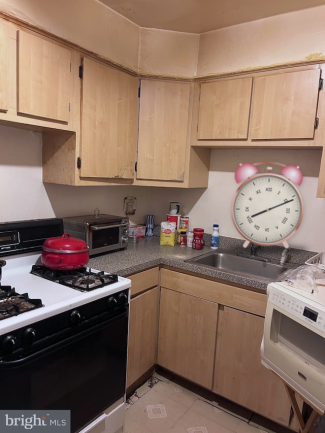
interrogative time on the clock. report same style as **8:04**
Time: **8:11**
